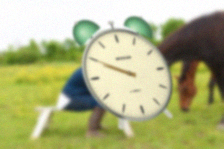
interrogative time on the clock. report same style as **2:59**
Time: **9:50**
